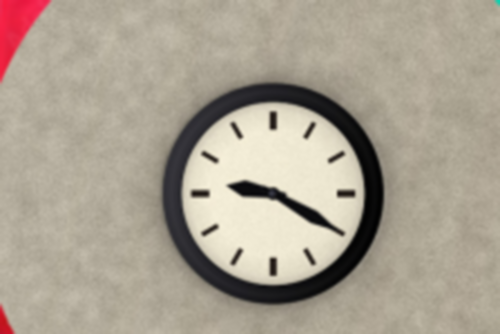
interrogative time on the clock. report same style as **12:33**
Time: **9:20**
